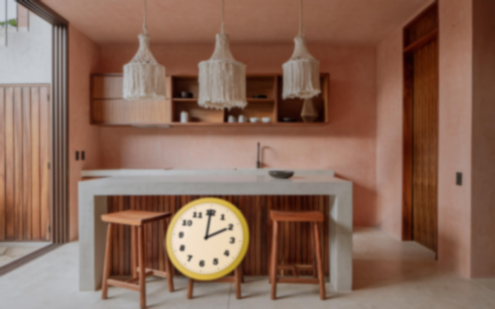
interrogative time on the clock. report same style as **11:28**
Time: **2:00**
